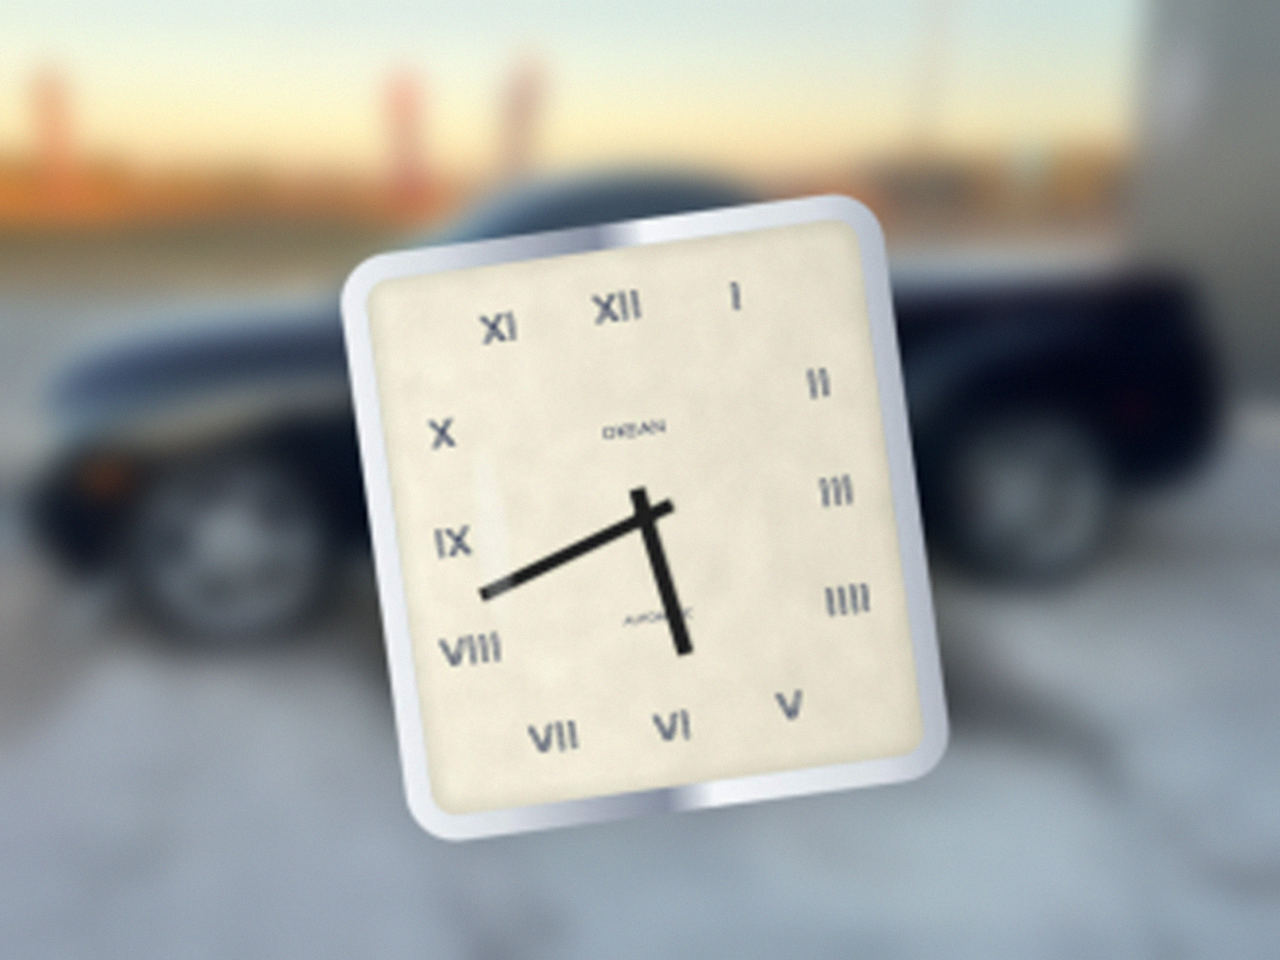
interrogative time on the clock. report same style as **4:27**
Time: **5:42**
